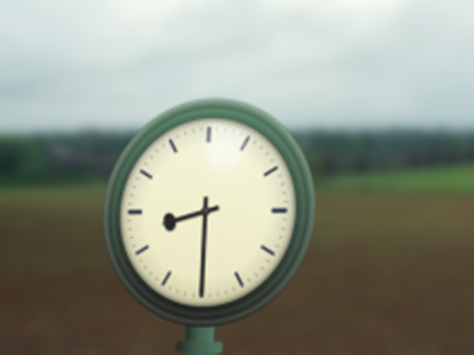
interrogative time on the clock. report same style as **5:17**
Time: **8:30**
